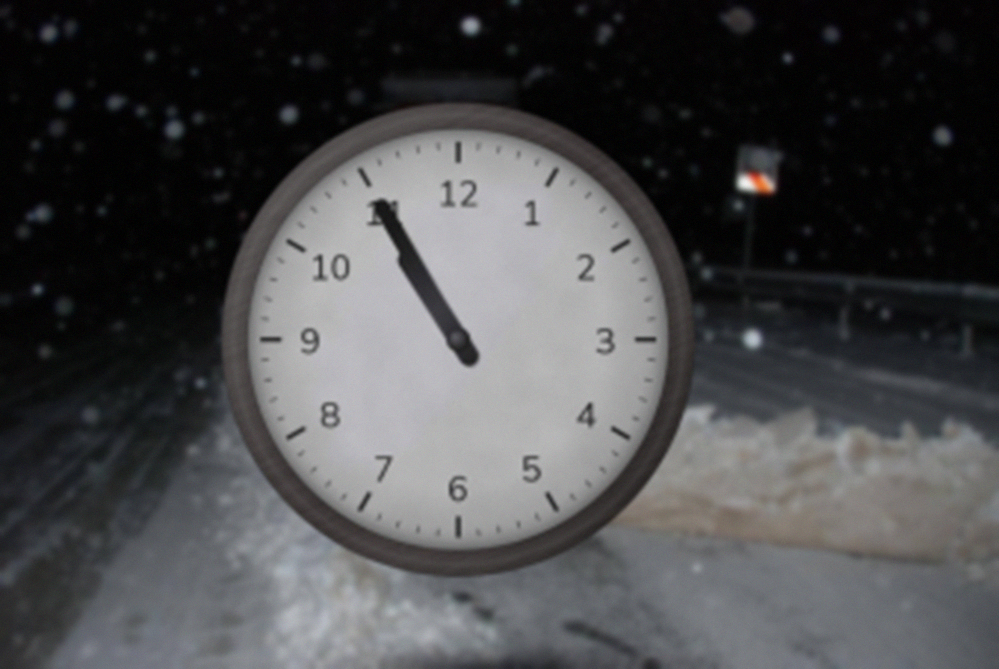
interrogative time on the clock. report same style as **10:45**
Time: **10:55**
